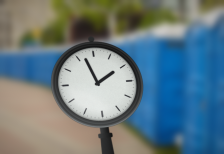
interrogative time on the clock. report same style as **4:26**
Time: **1:57**
